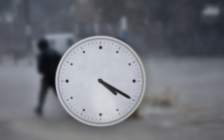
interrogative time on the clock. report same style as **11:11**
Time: **4:20**
